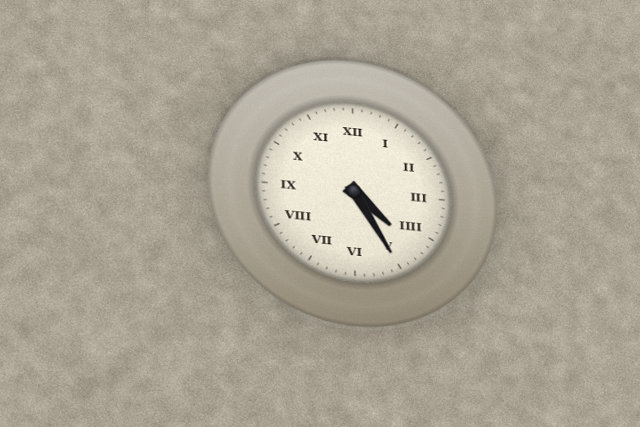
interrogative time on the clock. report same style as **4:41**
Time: **4:25**
